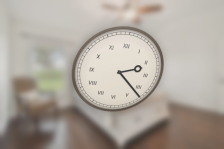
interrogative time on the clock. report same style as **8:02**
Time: **2:22**
